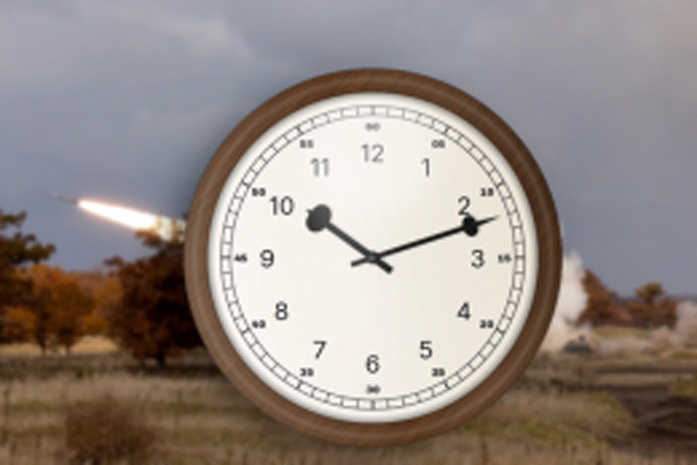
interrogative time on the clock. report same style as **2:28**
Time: **10:12**
